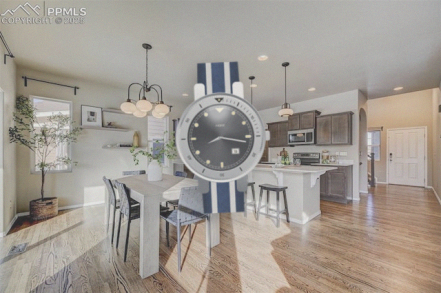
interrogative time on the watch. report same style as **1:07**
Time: **8:17**
